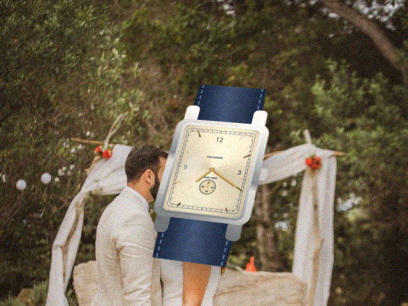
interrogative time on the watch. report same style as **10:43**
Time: **7:20**
